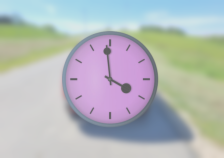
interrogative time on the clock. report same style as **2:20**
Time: **3:59**
